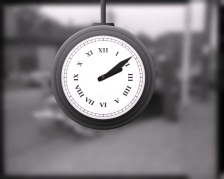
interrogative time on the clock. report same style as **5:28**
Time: **2:09**
